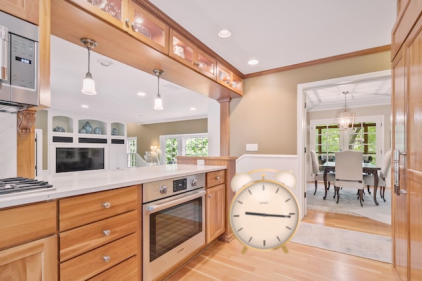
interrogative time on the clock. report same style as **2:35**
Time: **9:16**
